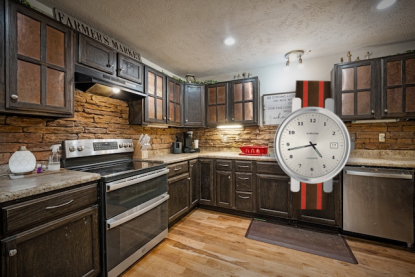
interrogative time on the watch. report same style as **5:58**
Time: **4:43**
